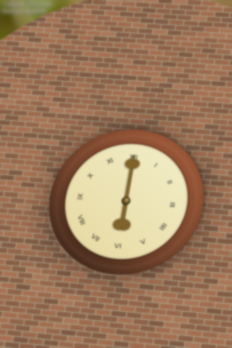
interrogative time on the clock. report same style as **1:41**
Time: **6:00**
